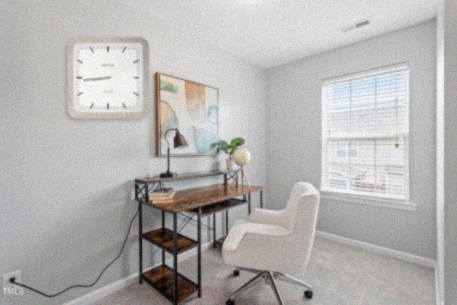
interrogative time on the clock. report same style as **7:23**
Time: **8:44**
